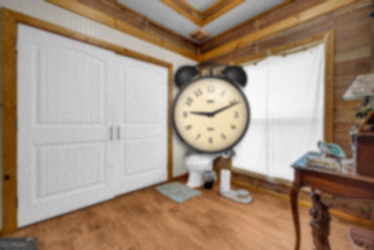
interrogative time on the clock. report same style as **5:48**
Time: **9:11**
